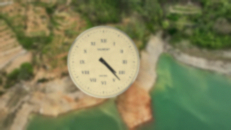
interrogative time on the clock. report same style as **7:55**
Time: **4:23**
